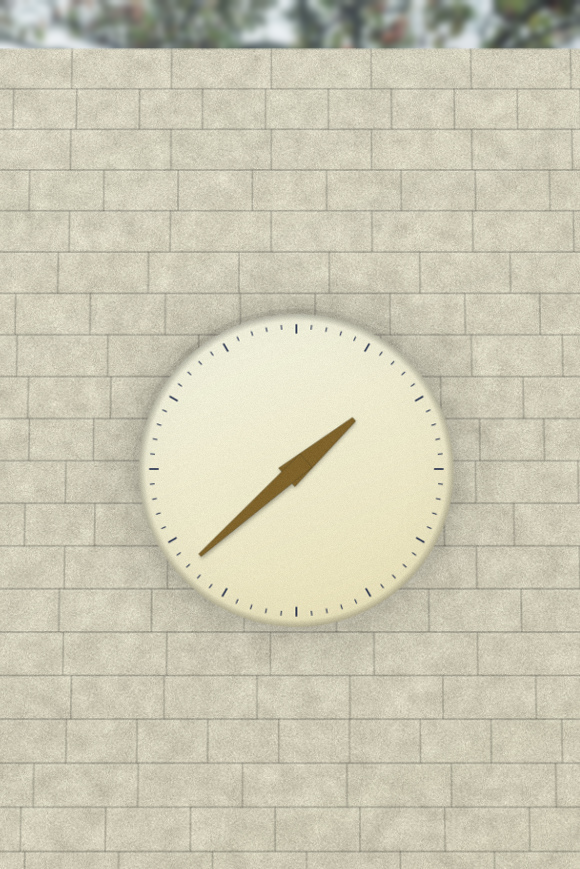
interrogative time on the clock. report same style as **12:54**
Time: **1:38**
